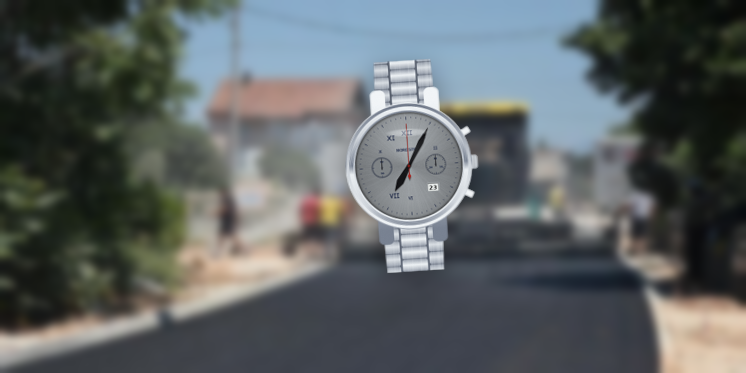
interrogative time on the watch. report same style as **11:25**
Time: **7:05**
